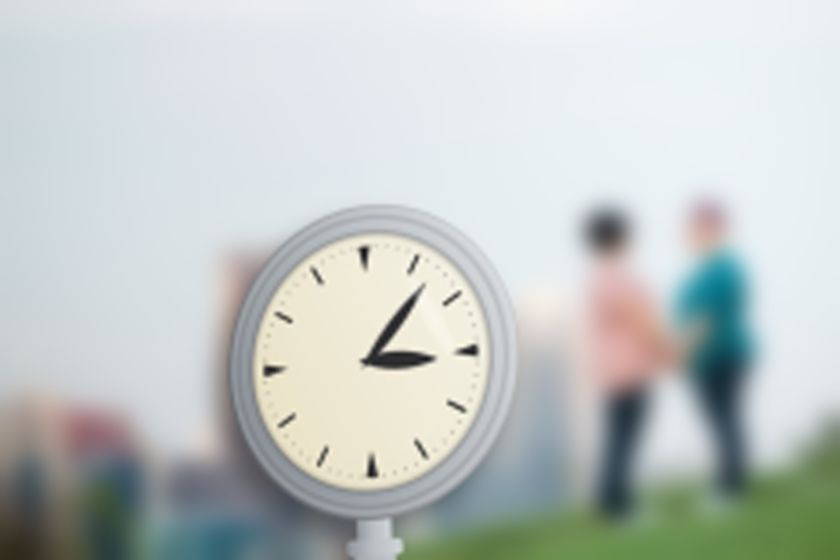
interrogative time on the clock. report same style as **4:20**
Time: **3:07**
